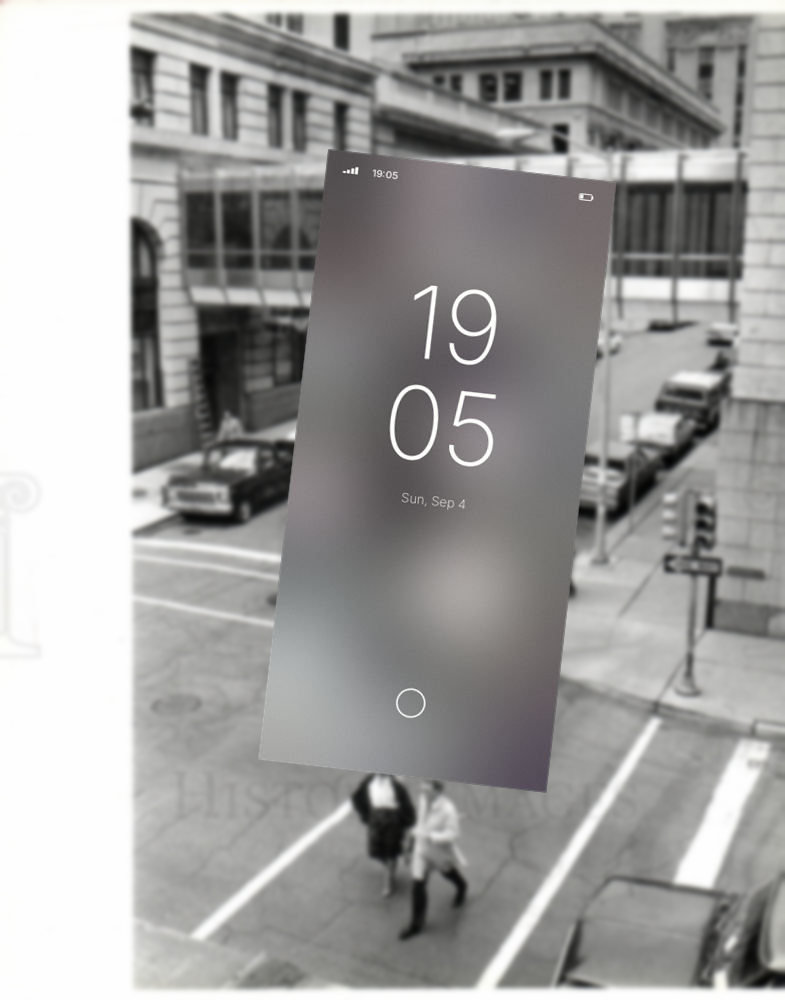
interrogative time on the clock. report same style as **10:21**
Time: **19:05**
